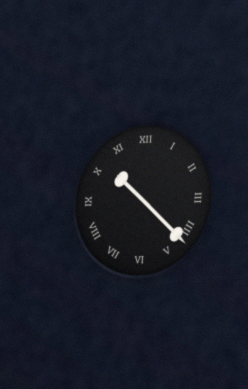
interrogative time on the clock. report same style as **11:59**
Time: **10:22**
